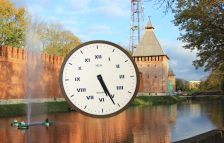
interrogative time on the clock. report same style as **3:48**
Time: **5:26**
